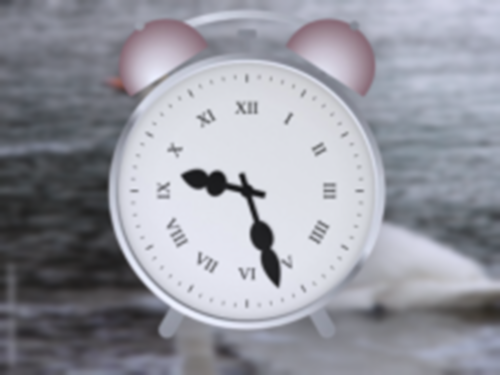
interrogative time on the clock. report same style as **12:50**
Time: **9:27**
